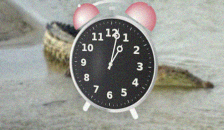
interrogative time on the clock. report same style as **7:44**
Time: **1:02**
